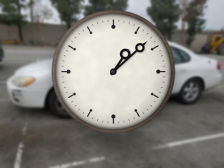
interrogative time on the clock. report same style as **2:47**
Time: **1:08**
